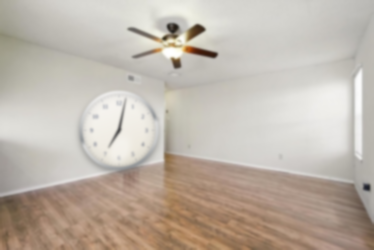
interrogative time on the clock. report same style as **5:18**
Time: **7:02**
